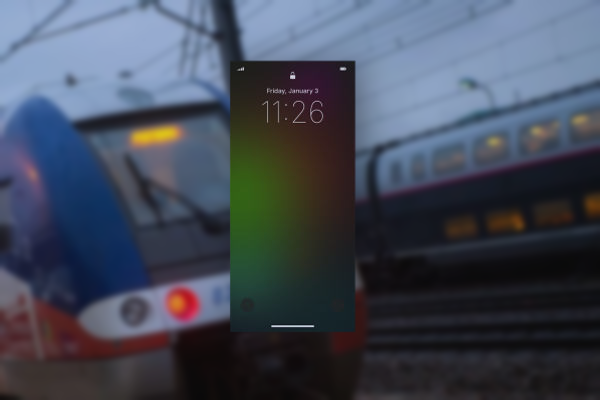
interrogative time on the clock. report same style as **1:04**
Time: **11:26**
